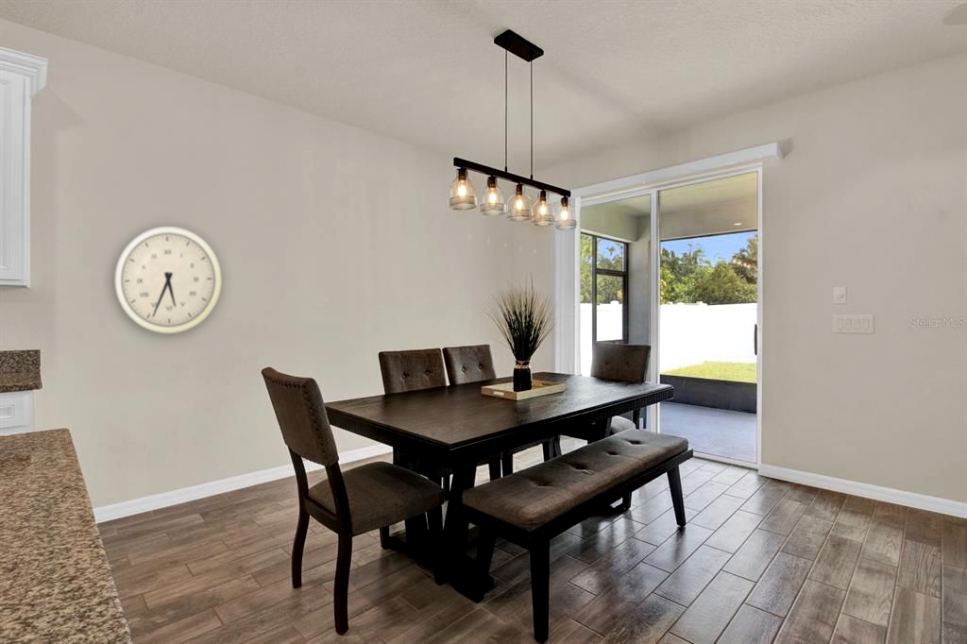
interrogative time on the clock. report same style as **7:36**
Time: **5:34**
